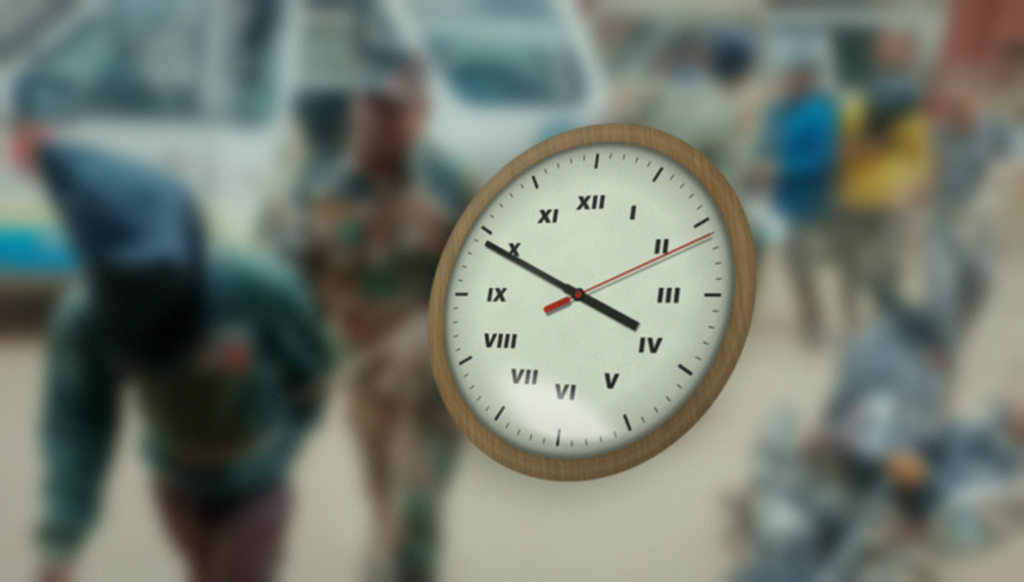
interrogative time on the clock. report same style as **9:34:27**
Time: **3:49:11**
